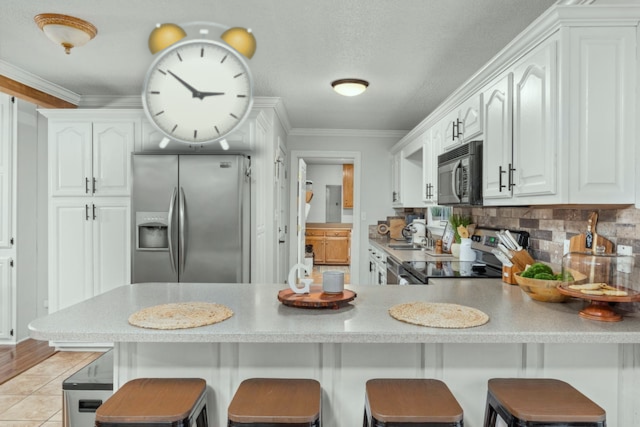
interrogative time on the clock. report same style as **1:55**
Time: **2:51**
